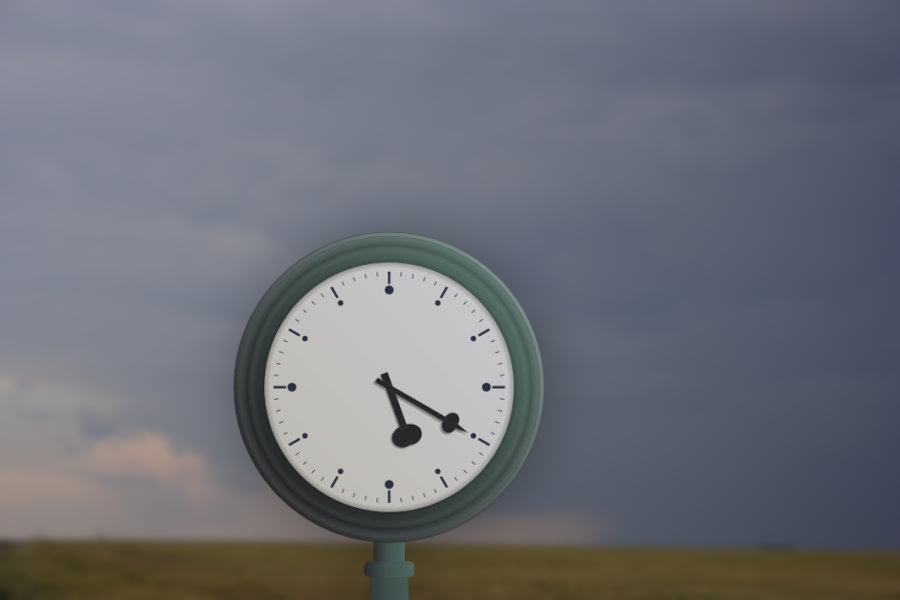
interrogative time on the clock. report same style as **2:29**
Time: **5:20**
